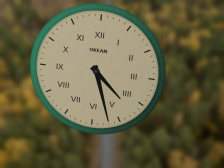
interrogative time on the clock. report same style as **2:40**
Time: **4:27**
